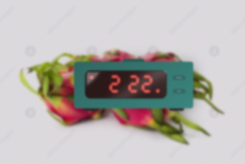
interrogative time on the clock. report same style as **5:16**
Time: **2:22**
